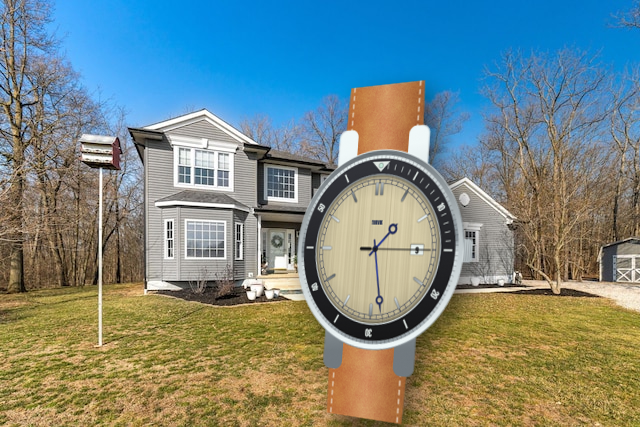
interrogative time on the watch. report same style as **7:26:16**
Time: **1:28:15**
